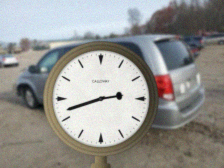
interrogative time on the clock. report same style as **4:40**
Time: **2:42**
